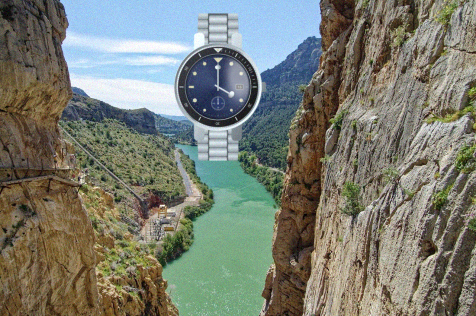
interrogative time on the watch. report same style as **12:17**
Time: **4:00**
